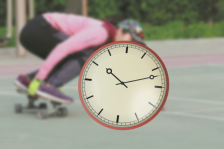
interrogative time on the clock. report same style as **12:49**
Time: **10:12**
